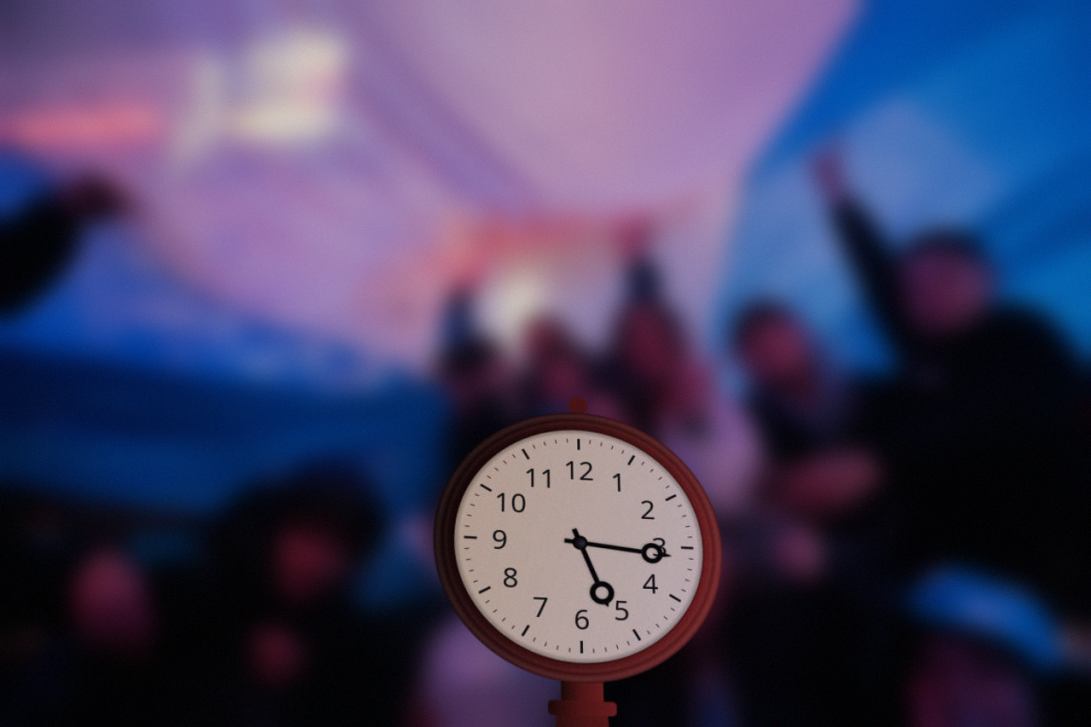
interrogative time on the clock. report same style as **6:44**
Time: **5:16**
